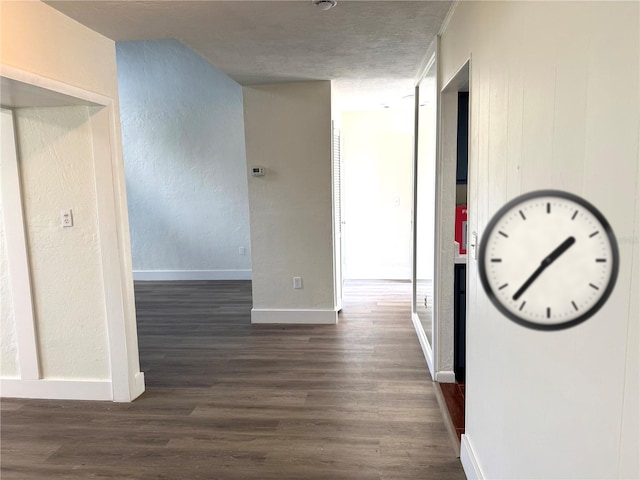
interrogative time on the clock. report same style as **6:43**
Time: **1:37**
